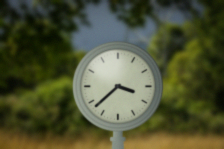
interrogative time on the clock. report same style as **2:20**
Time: **3:38**
